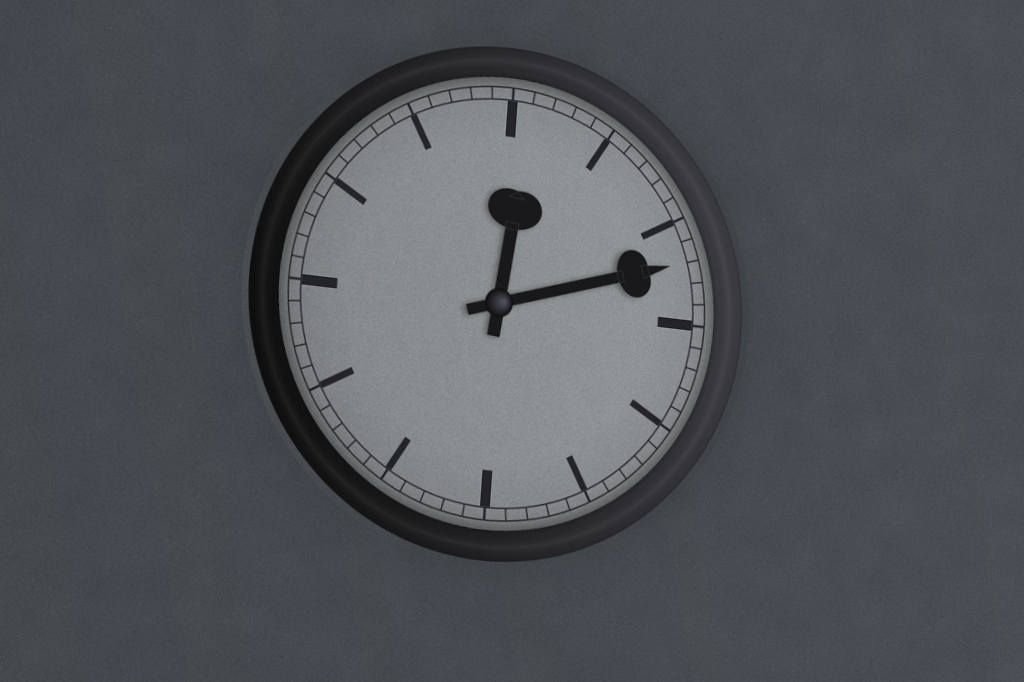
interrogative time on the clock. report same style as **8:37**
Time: **12:12**
